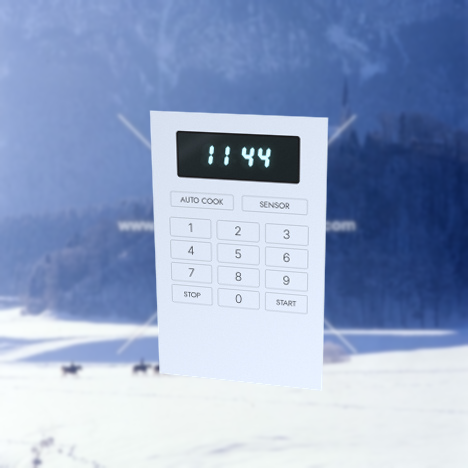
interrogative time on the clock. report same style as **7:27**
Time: **11:44**
